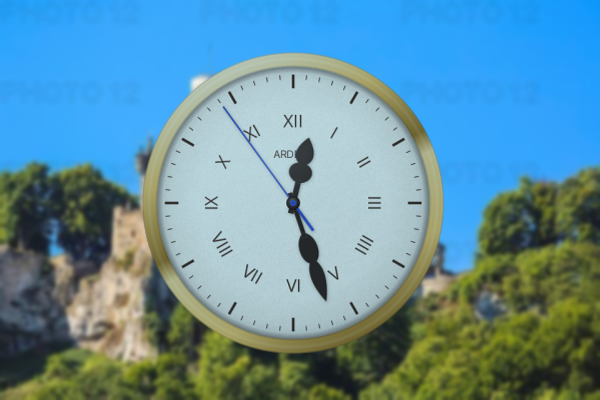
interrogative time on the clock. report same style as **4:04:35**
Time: **12:26:54**
